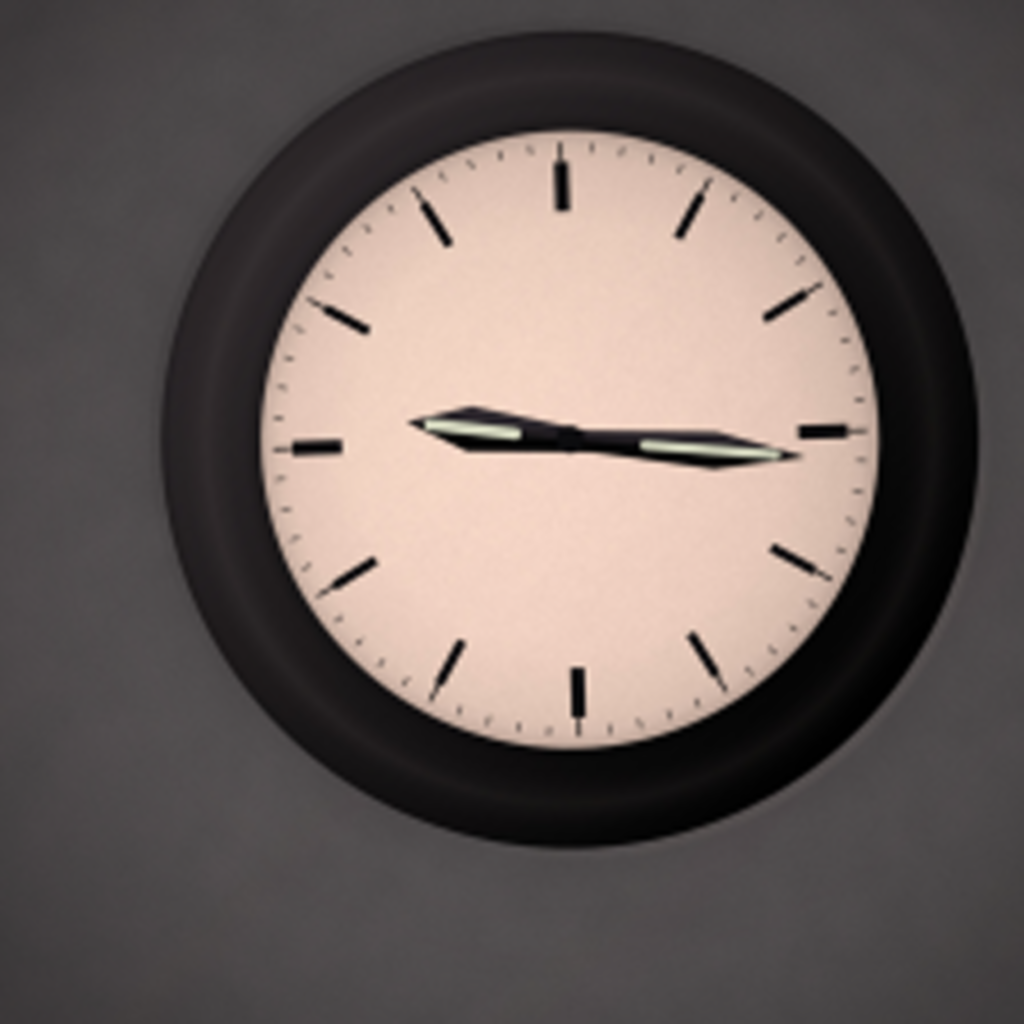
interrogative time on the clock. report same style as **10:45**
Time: **9:16**
